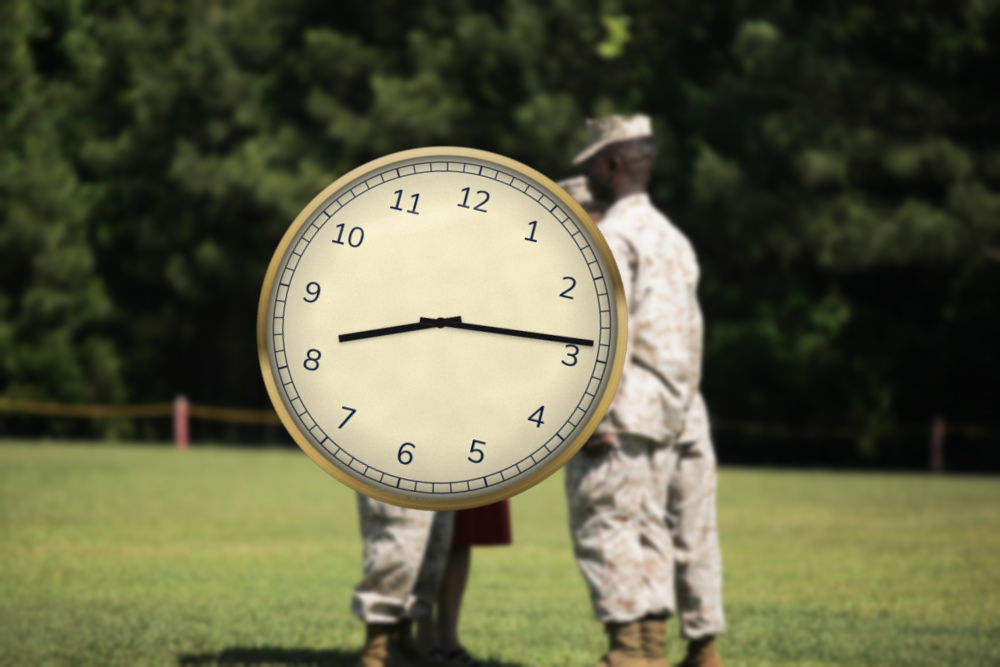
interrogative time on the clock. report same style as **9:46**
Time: **8:14**
